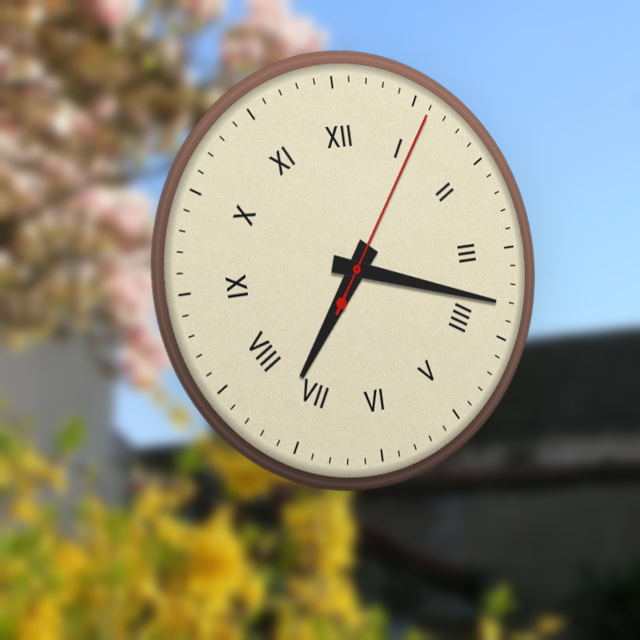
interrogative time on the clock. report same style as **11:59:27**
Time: **7:18:06**
